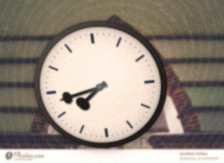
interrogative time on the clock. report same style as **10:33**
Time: **7:43**
